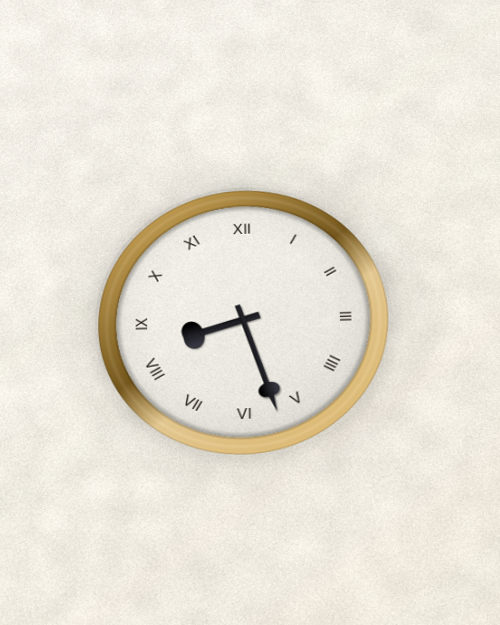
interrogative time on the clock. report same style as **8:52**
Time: **8:27**
